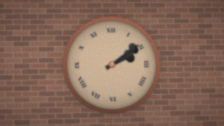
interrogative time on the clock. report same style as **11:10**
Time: **2:09**
